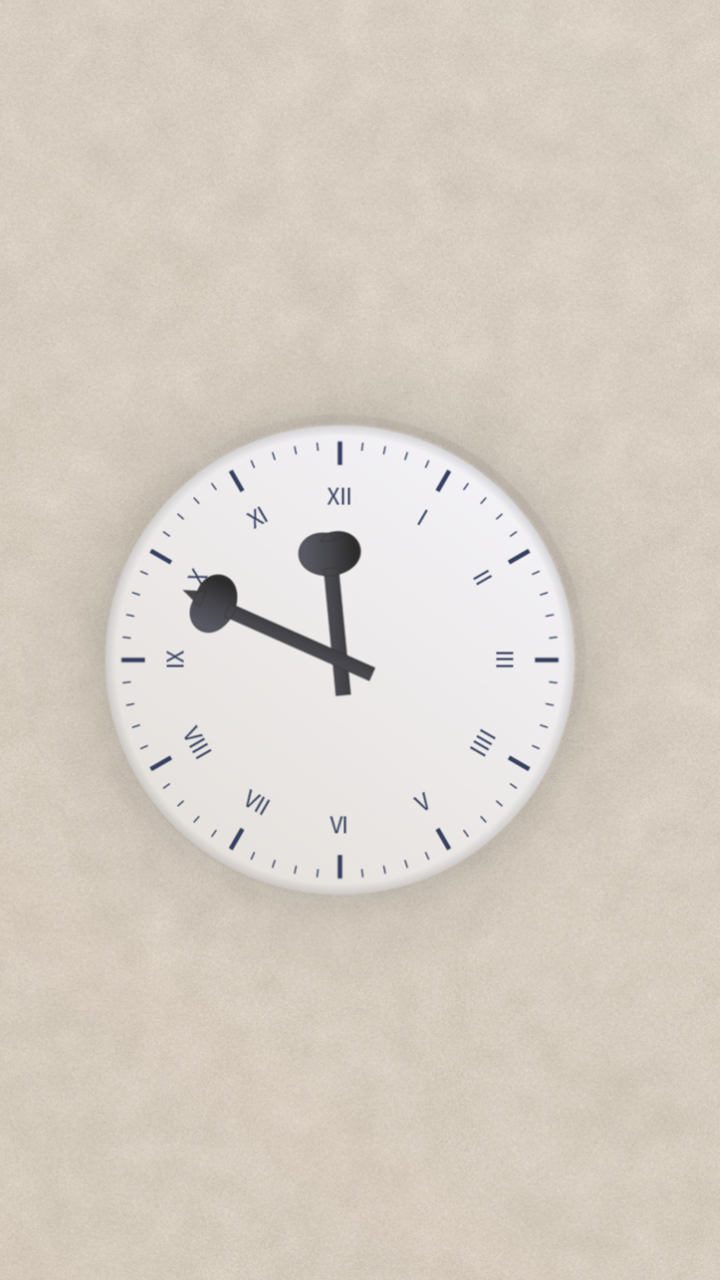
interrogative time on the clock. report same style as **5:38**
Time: **11:49**
